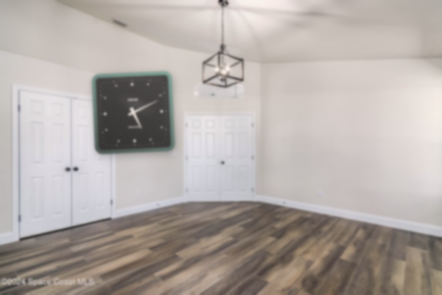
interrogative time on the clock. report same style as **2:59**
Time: **5:11**
